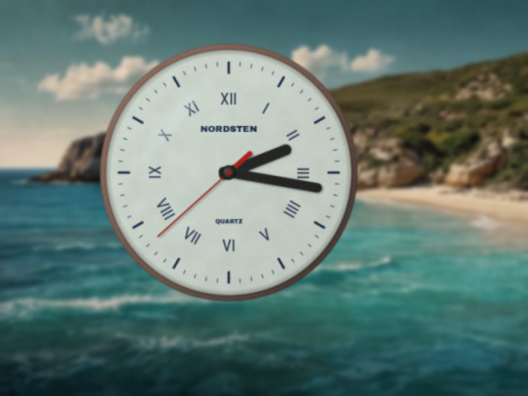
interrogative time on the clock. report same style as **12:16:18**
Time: **2:16:38**
